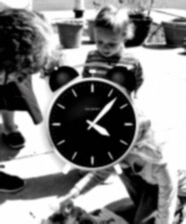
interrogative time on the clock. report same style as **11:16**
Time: **4:07**
